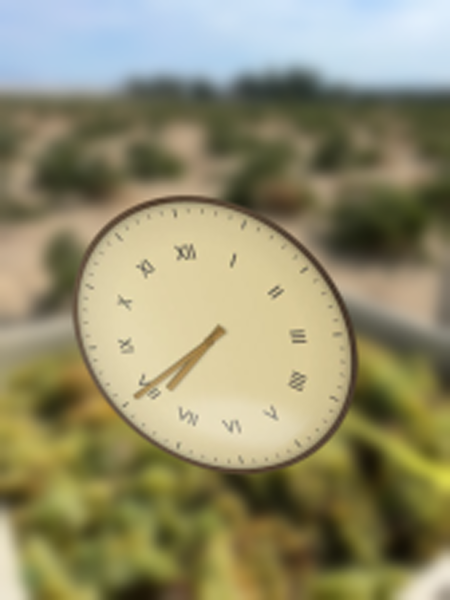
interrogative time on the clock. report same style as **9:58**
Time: **7:40**
